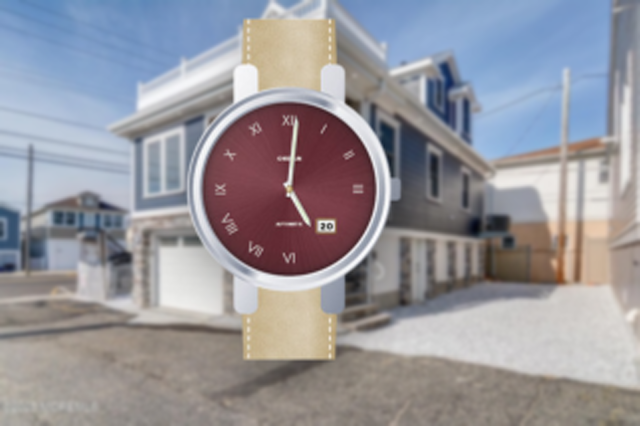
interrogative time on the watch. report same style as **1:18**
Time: **5:01**
